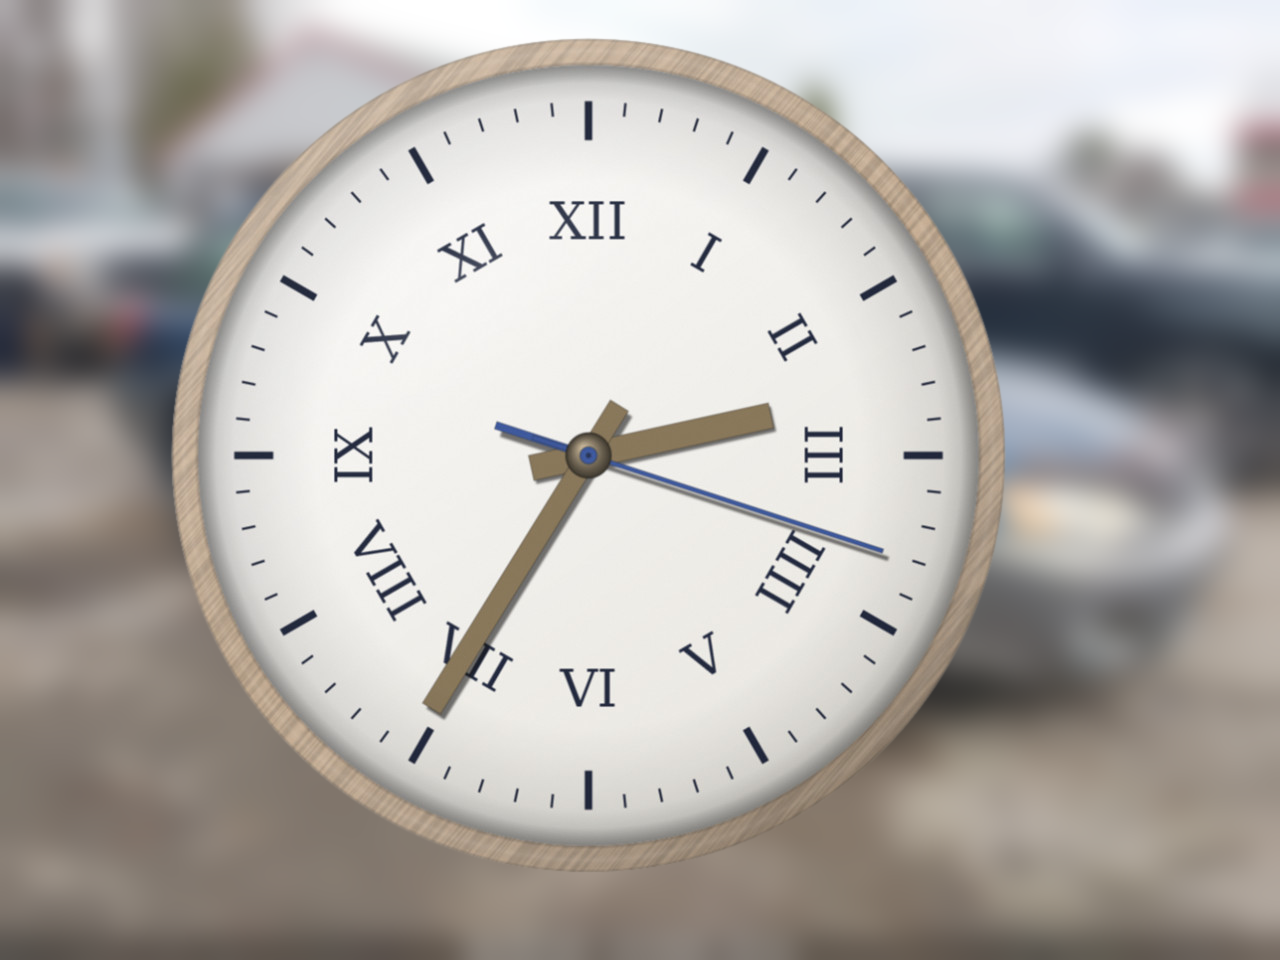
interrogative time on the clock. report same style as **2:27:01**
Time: **2:35:18**
